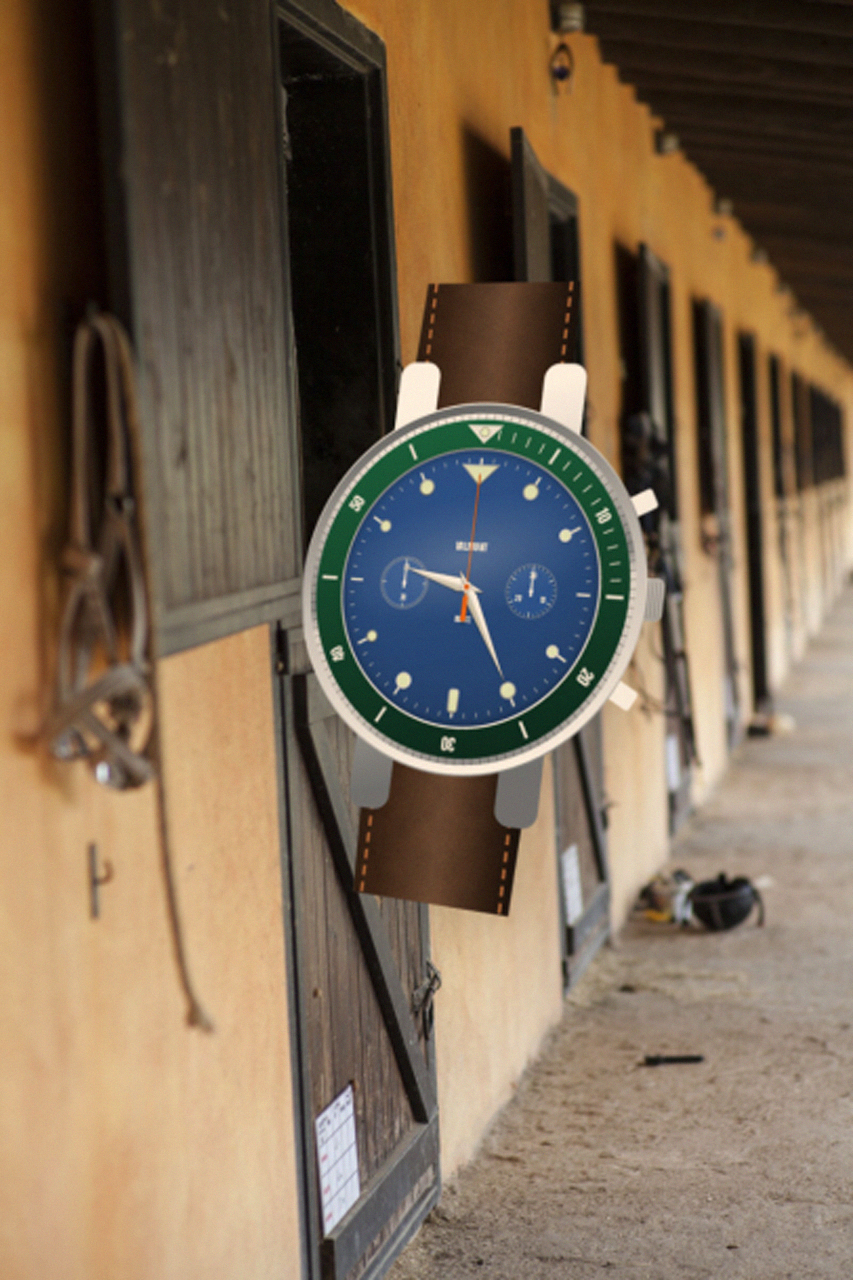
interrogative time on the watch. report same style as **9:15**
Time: **9:25**
